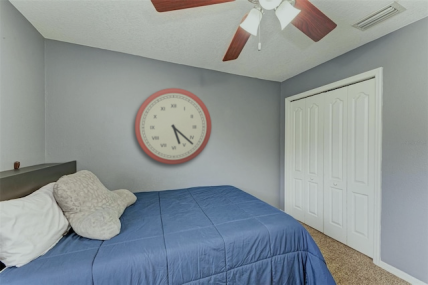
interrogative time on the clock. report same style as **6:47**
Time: **5:22**
